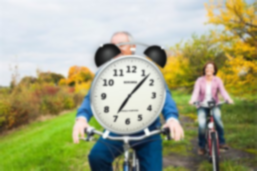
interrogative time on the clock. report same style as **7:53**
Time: **7:07**
